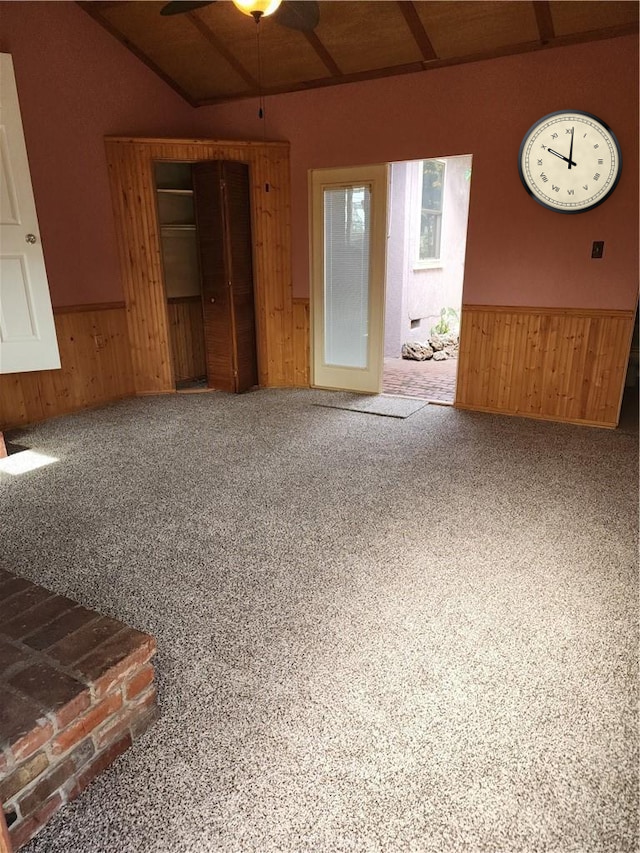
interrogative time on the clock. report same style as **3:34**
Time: **10:01**
